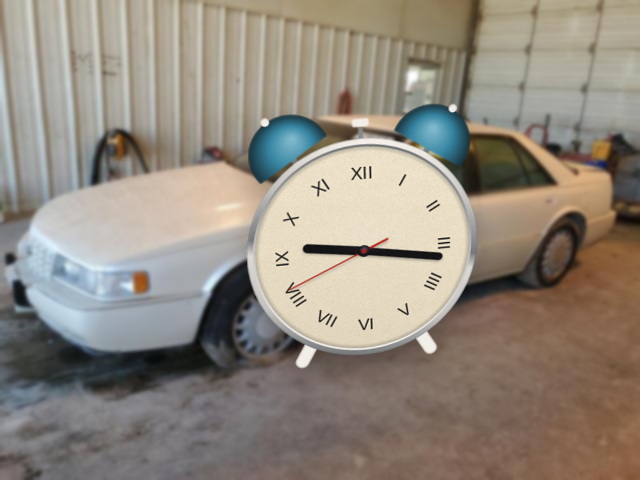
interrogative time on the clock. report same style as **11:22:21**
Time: **9:16:41**
